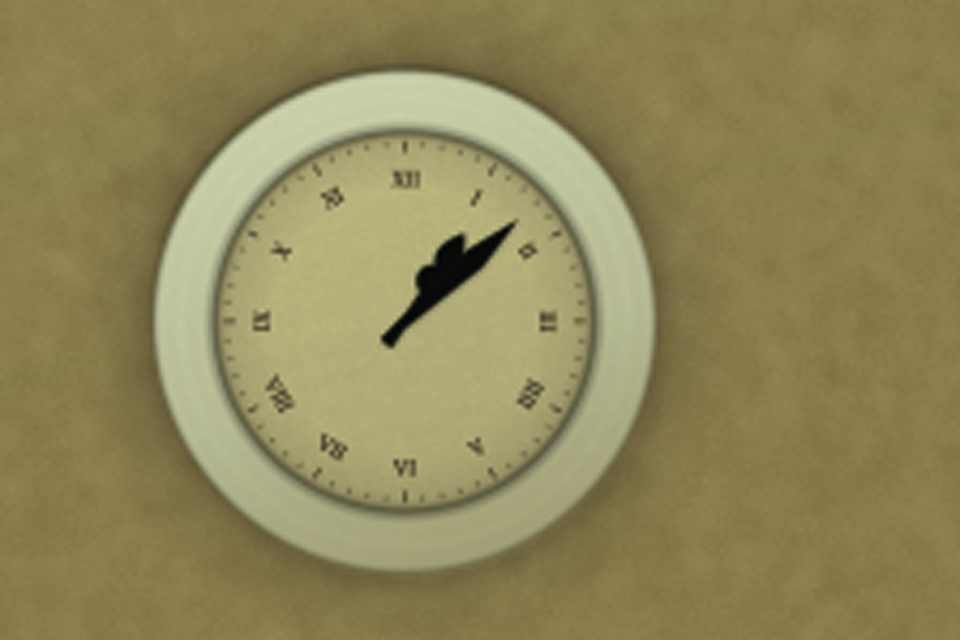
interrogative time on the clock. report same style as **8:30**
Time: **1:08**
